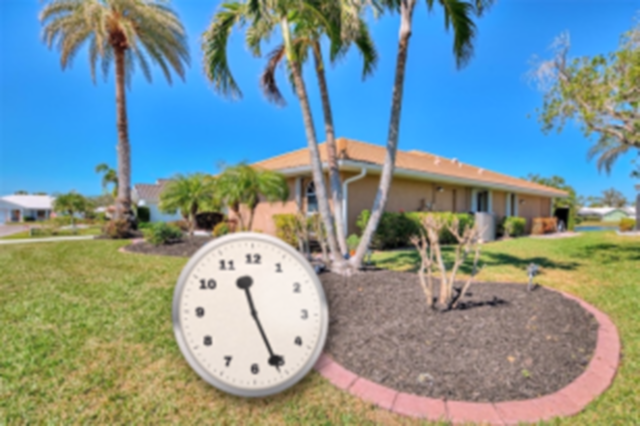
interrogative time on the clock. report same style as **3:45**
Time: **11:26**
